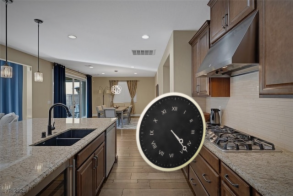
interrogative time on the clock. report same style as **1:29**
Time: **4:23**
